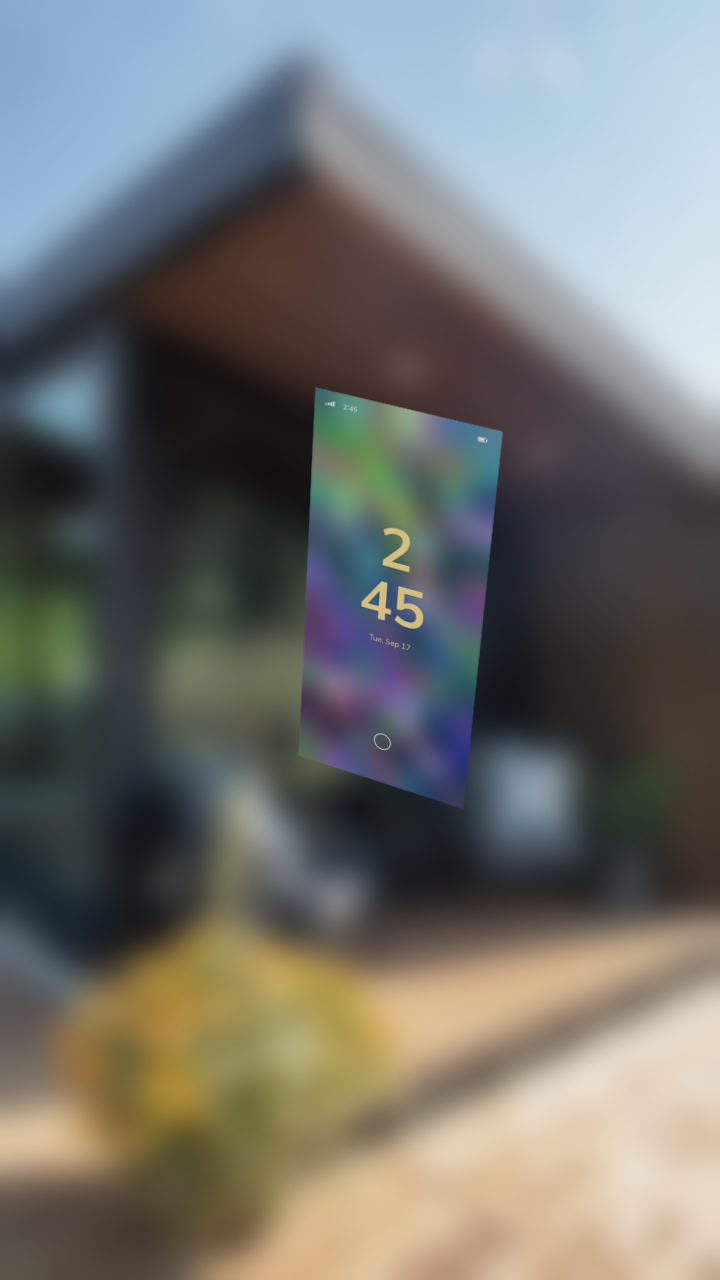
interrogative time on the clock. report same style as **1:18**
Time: **2:45**
